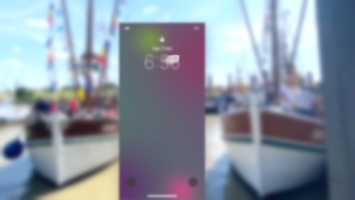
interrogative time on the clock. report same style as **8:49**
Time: **6:56**
